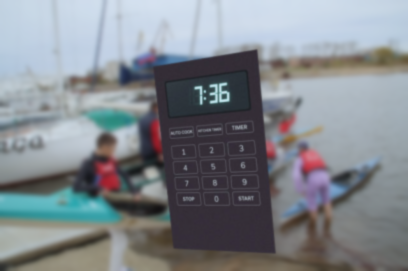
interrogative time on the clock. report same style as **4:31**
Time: **7:36**
